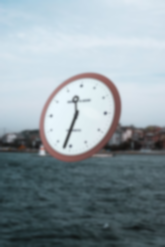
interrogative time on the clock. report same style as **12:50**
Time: **11:32**
